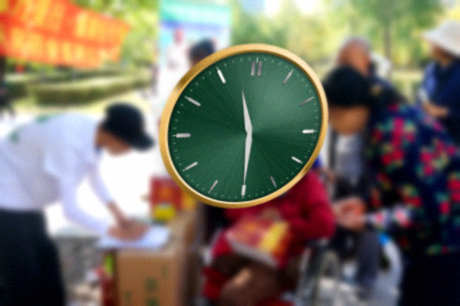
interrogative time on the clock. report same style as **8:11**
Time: **11:30**
